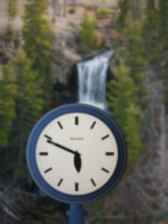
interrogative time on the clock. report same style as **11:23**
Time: **5:49**
